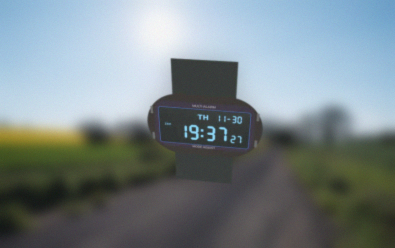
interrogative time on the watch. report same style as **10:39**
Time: **19:37**
